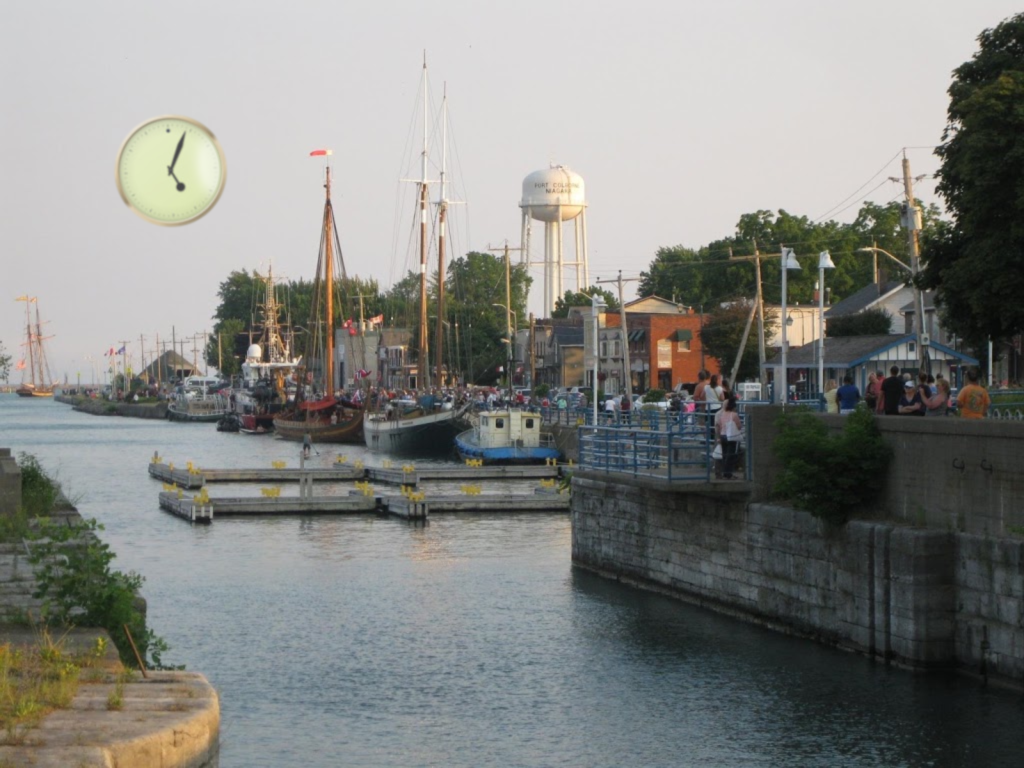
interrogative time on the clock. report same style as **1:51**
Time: **5:04**
